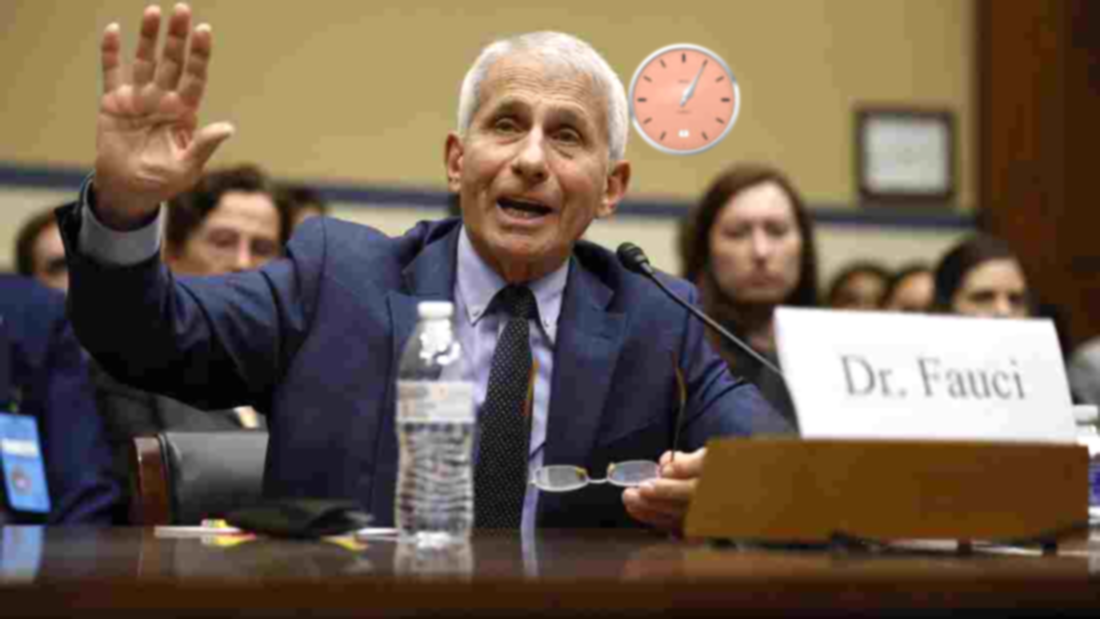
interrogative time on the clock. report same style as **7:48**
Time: **1:05**
